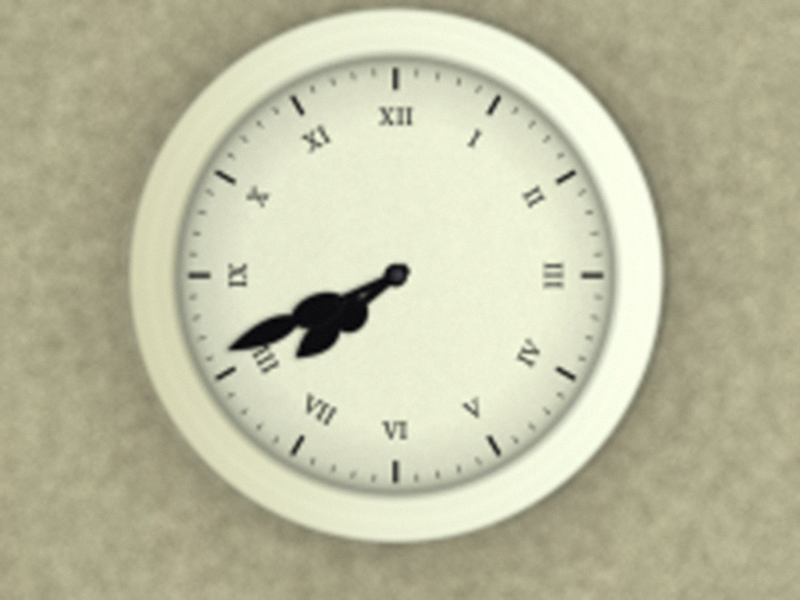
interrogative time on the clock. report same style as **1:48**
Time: **7:41**
